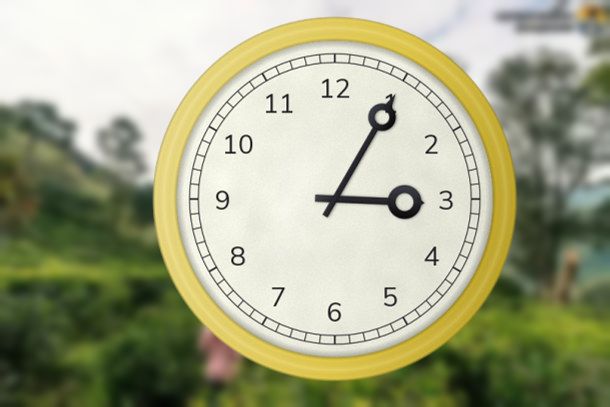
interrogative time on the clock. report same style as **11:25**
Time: **3:05**
